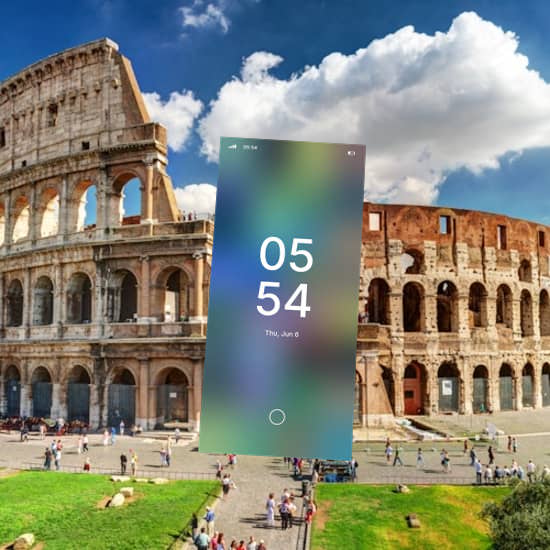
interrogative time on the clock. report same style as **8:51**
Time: **5:54**
